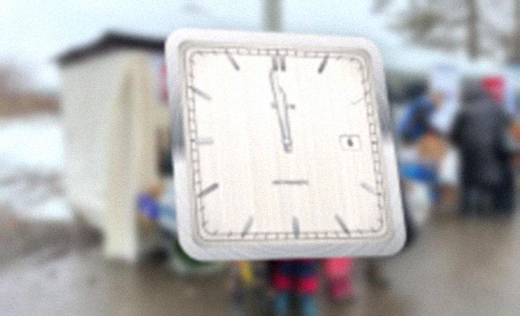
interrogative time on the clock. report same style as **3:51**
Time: **11:59**
